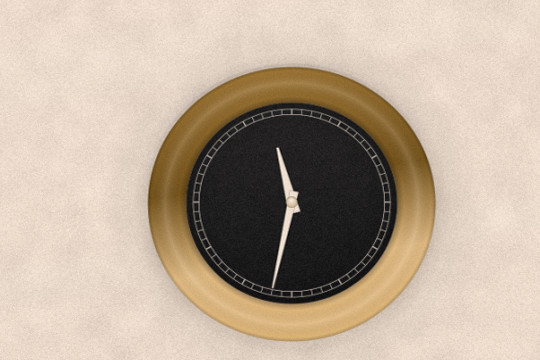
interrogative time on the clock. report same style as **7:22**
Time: **11:32**
